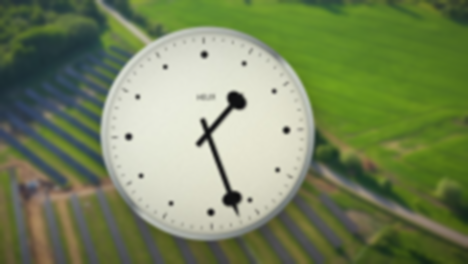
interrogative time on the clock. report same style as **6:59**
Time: **1:27**
